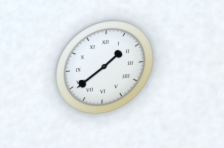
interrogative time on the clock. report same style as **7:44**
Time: **1:39**
